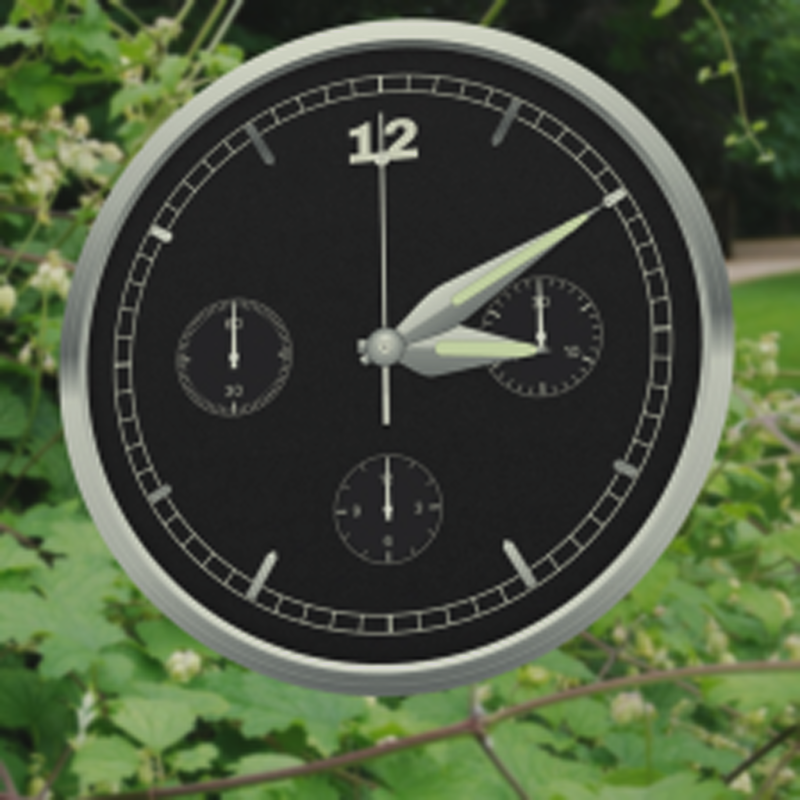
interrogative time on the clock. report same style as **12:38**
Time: **3:10**
